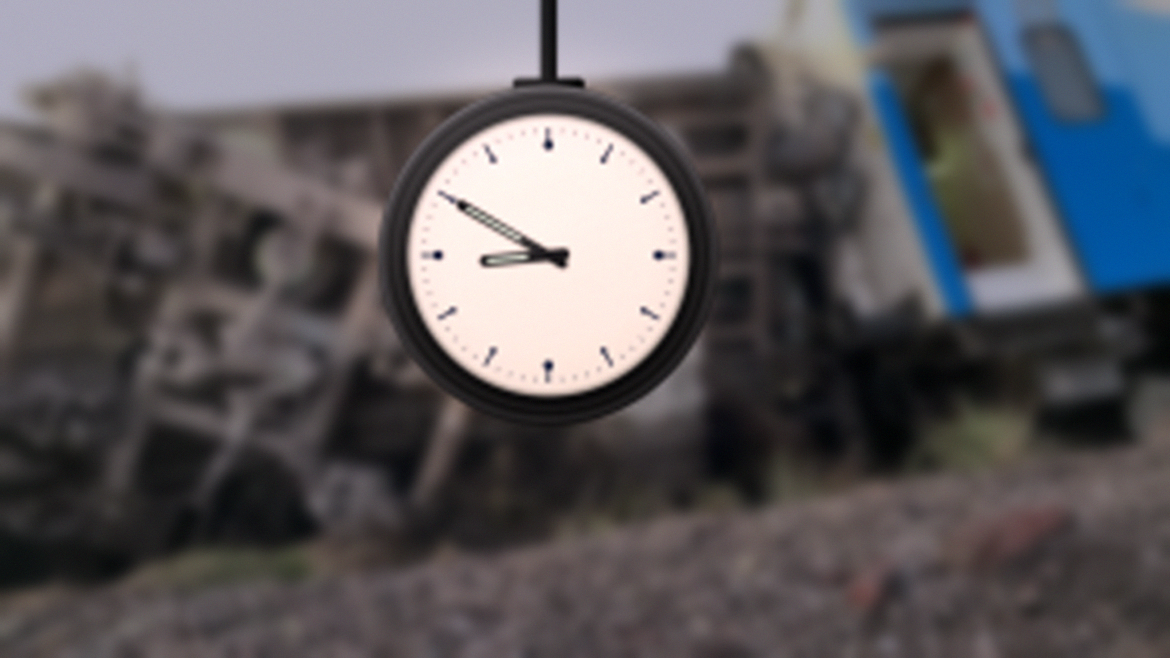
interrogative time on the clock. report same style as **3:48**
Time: **8:50**
